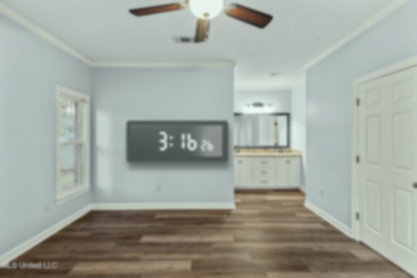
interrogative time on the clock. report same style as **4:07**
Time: **3:16**
